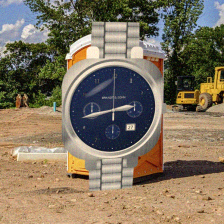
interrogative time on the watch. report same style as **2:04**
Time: **2:43**
